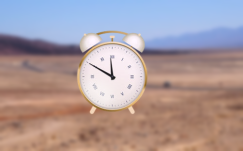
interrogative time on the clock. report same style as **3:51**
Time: **11:50**
